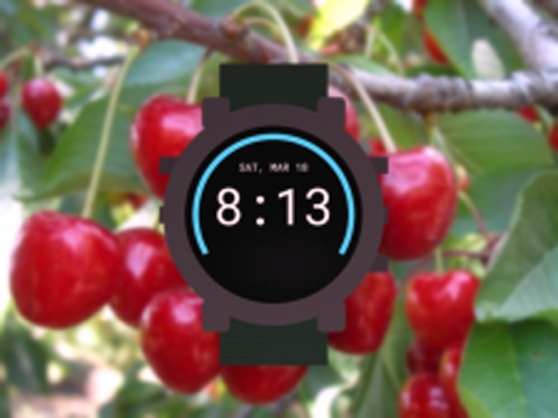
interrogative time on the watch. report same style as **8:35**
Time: **8:13**
